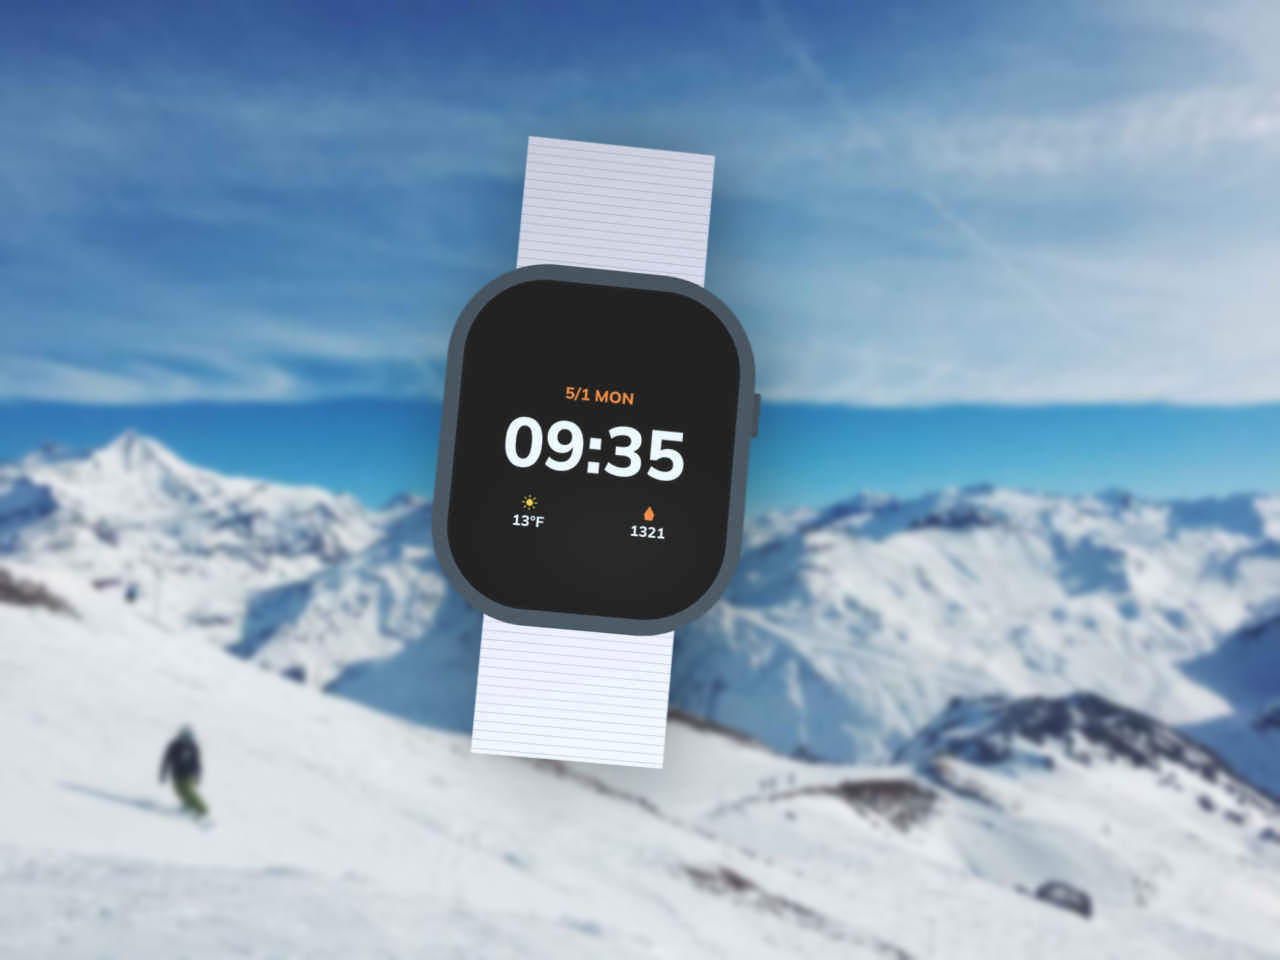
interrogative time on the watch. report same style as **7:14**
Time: **9:35**
